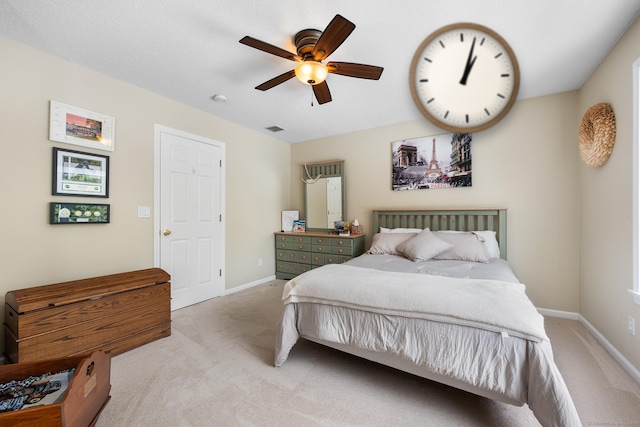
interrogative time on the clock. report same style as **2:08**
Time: **1:03**
